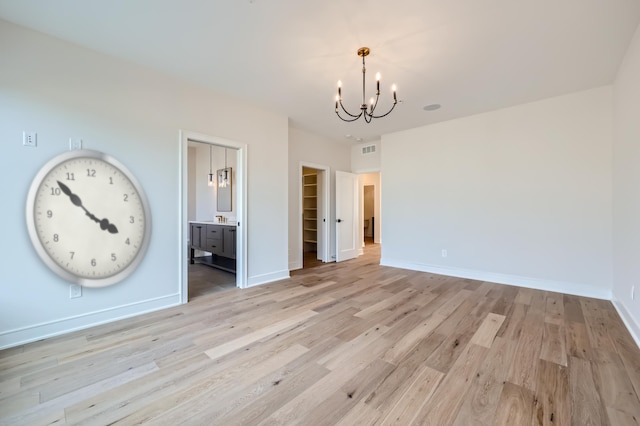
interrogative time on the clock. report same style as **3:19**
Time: **3:52**
